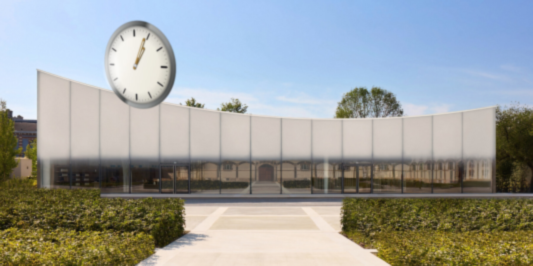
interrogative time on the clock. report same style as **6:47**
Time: **1:04**
